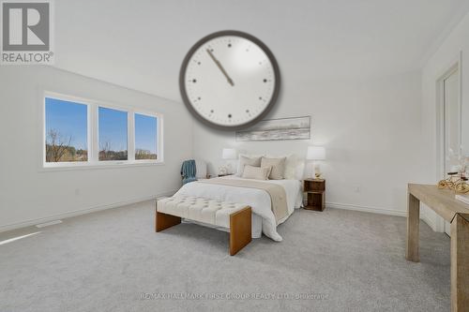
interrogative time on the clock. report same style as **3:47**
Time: **10:54**
